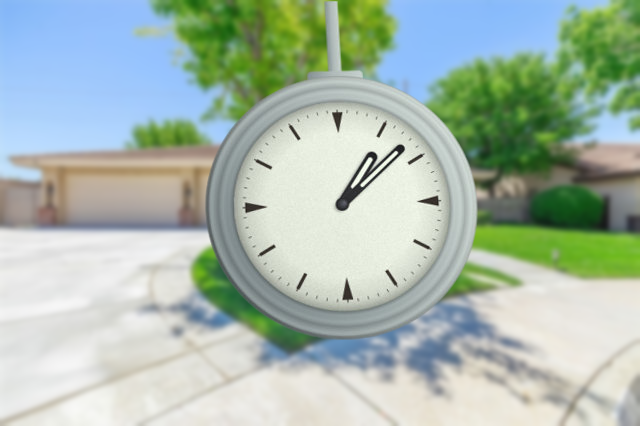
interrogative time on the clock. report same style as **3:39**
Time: **1:08**
